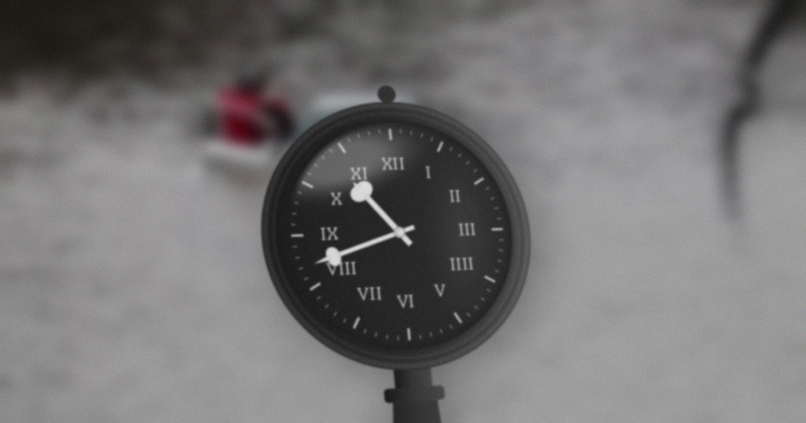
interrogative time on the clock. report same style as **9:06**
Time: **10:42**
